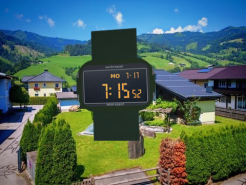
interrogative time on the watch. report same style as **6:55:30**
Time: **7:15:52**
